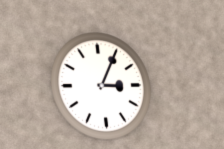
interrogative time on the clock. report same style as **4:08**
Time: **3:05**
